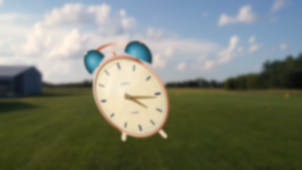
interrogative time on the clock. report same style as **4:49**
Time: **4:16**
